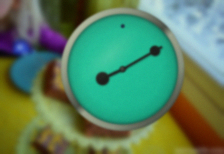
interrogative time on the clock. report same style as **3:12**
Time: **8:10**
